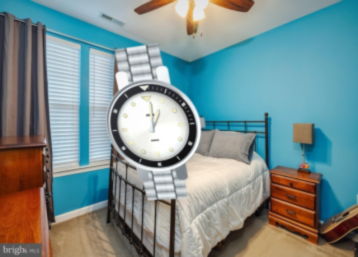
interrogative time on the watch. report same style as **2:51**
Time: **1:01**
